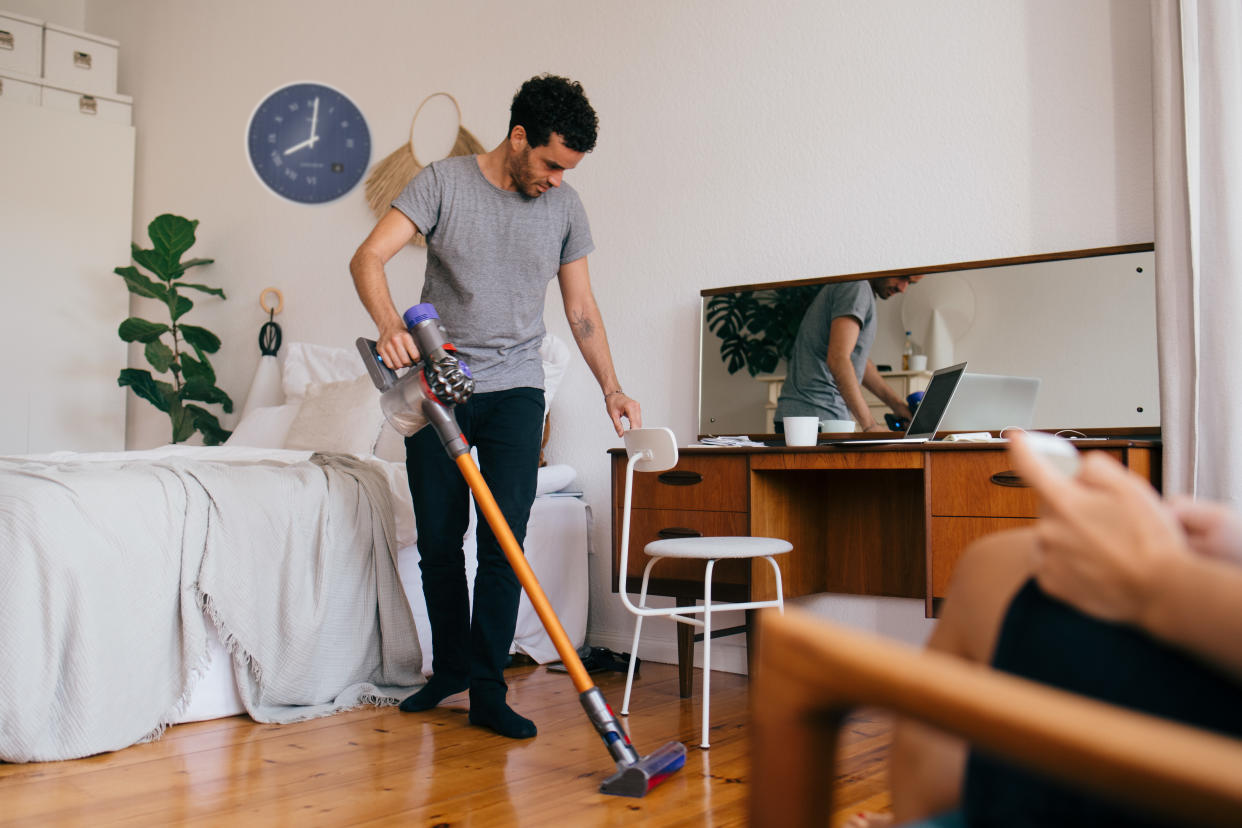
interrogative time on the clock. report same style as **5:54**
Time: **8:01**
